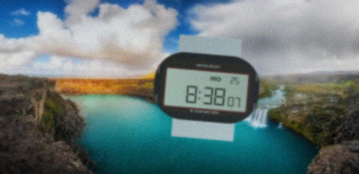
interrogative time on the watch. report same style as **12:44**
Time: **8:38**
